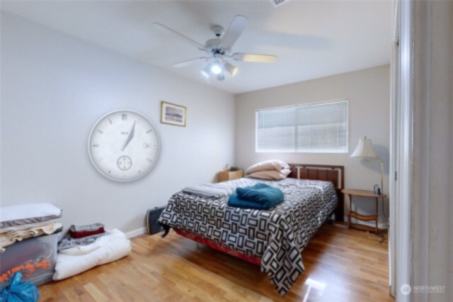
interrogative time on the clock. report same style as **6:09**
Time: **1:04**
